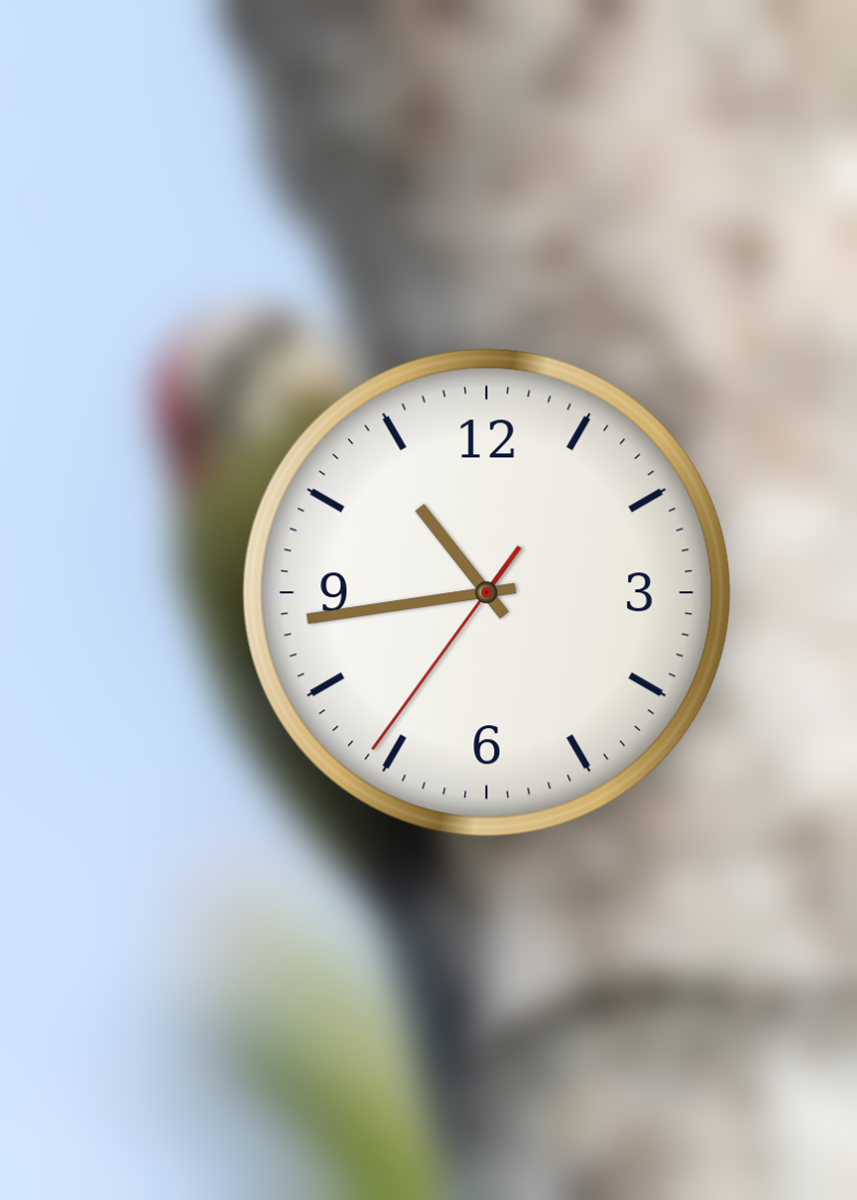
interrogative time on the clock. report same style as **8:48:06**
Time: **10:43:36**
